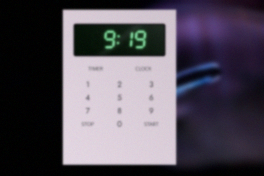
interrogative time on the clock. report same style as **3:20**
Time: **9:19**
